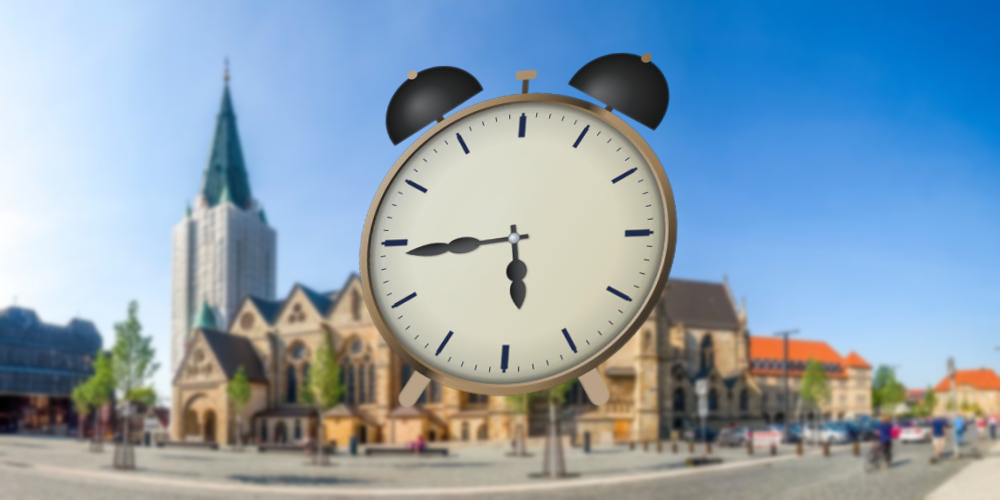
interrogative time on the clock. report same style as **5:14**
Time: **5:44**
